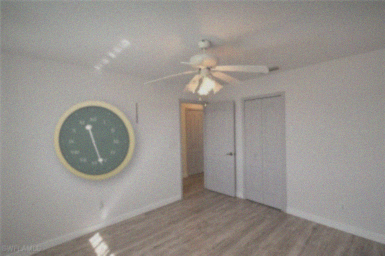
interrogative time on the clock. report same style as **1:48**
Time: **11:27**
